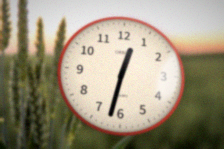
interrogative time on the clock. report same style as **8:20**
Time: **12:32**
